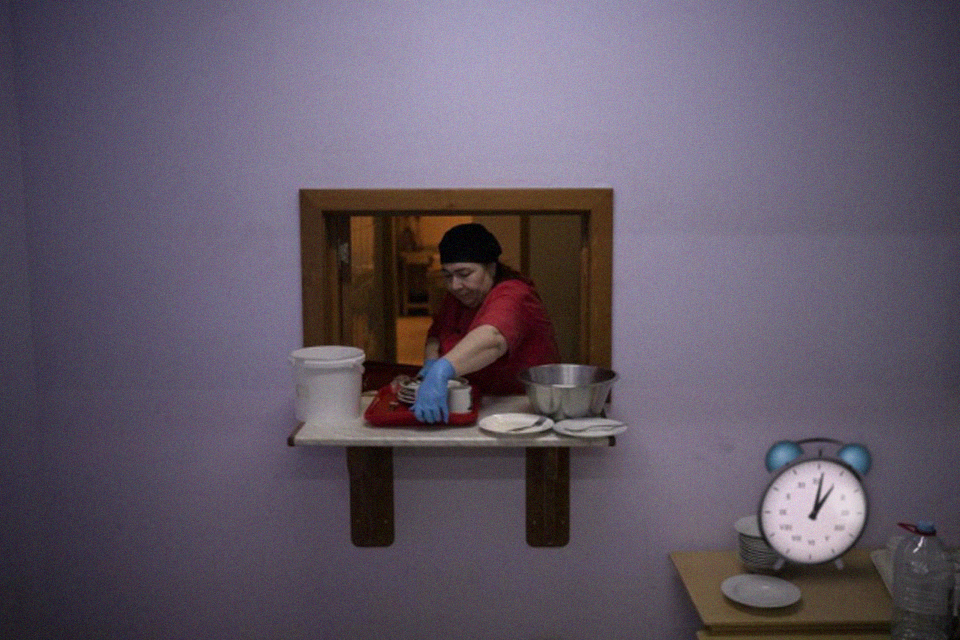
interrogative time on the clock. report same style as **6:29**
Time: **1:01**
